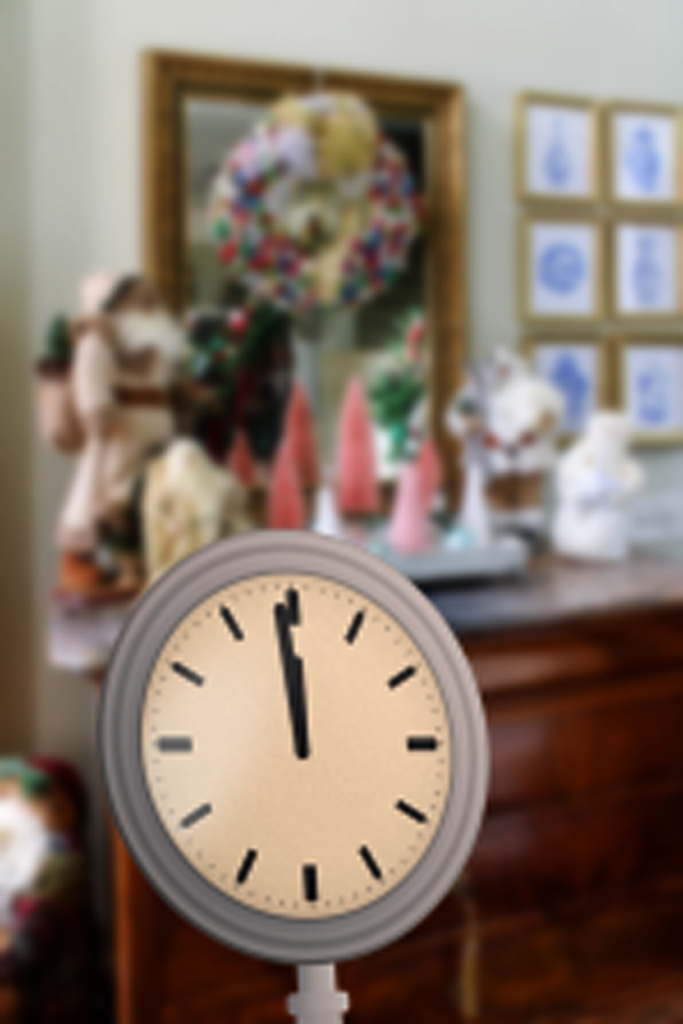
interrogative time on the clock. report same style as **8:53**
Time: **11:59**
